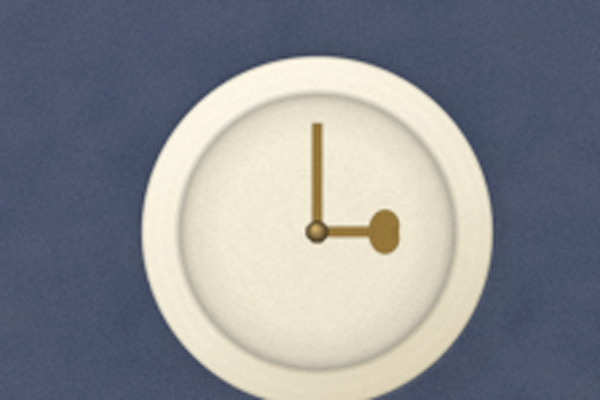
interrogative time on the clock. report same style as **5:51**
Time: **3:00**
